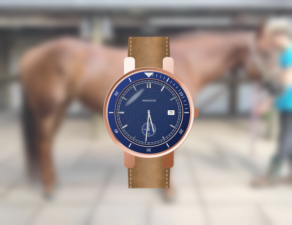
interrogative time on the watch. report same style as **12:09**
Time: **5:31**
